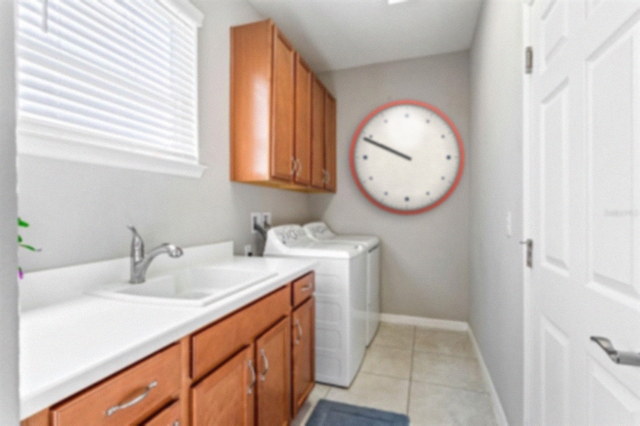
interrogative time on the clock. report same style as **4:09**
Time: **9:49**
